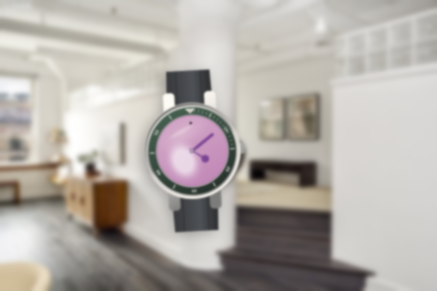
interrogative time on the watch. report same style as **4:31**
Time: **4:09**
